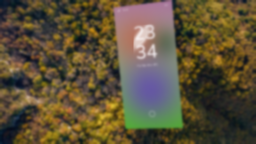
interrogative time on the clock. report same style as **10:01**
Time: **23:34**
